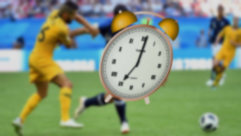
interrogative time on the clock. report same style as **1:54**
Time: **7:01**
